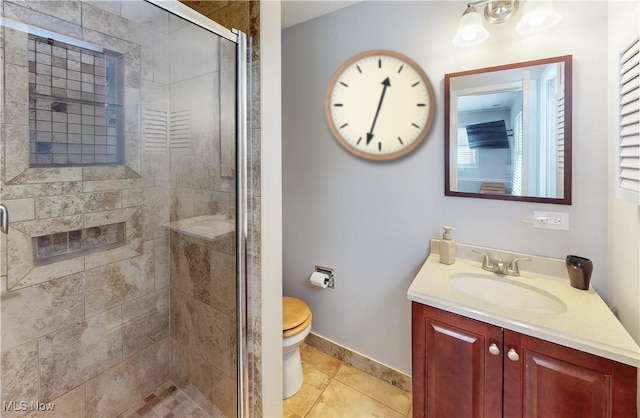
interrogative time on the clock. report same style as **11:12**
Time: **12:33**
